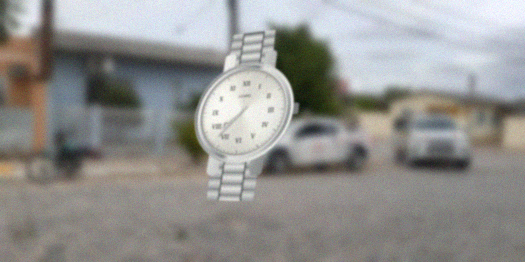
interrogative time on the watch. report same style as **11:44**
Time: **7:37**
